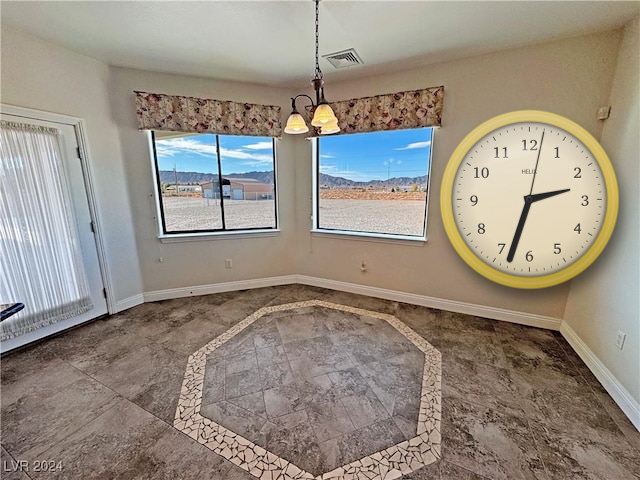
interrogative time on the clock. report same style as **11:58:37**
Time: **2:33:02**
